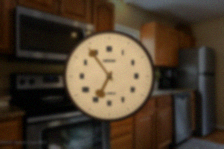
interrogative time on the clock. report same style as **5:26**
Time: **6:54**
